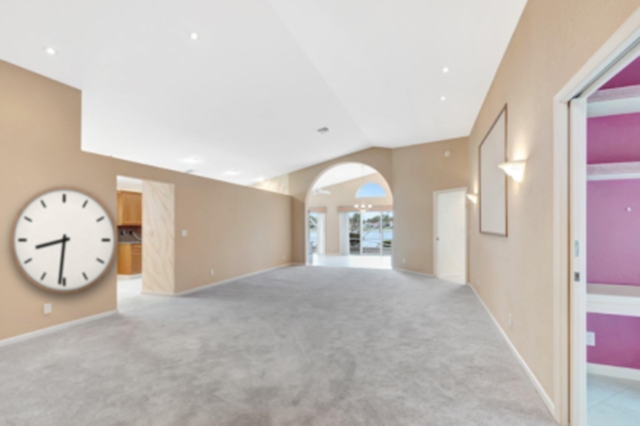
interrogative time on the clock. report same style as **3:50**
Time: **8:31**
